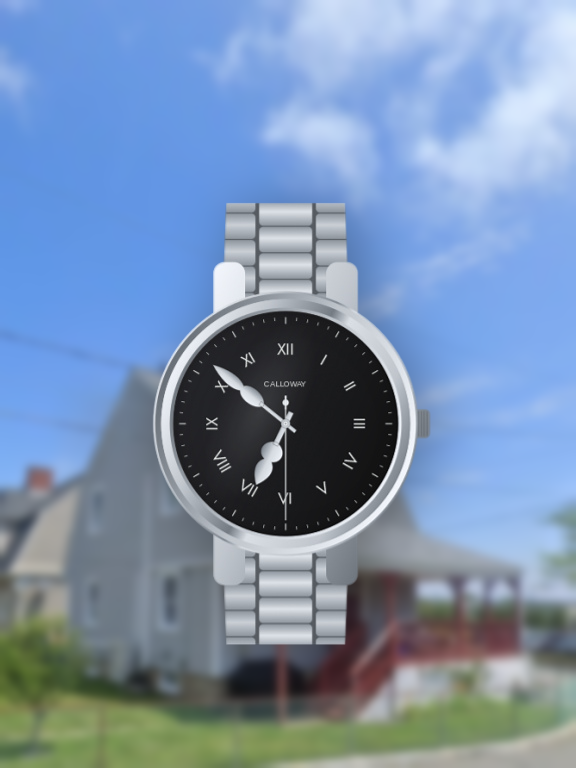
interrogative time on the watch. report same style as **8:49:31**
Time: **6:51:30**
